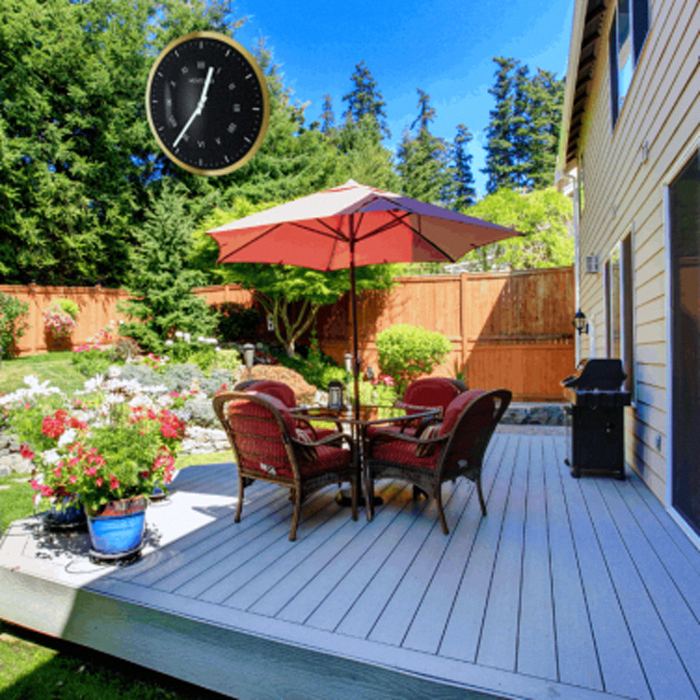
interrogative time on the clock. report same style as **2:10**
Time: **12:36**
